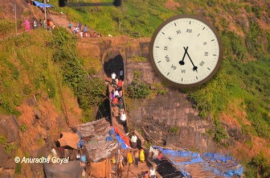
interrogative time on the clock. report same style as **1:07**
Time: **6:24**
